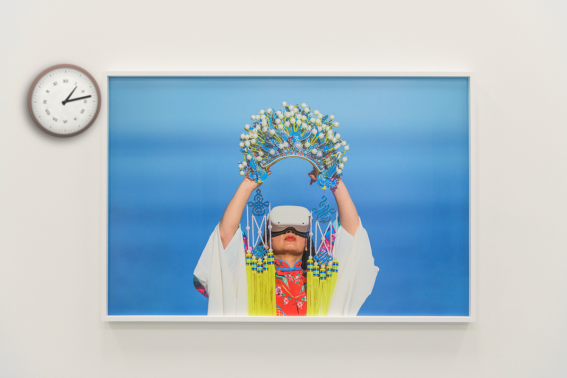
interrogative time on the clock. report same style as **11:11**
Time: **1:13**
